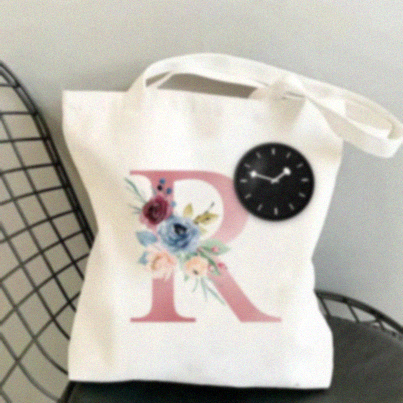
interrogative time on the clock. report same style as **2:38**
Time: **1:48**
